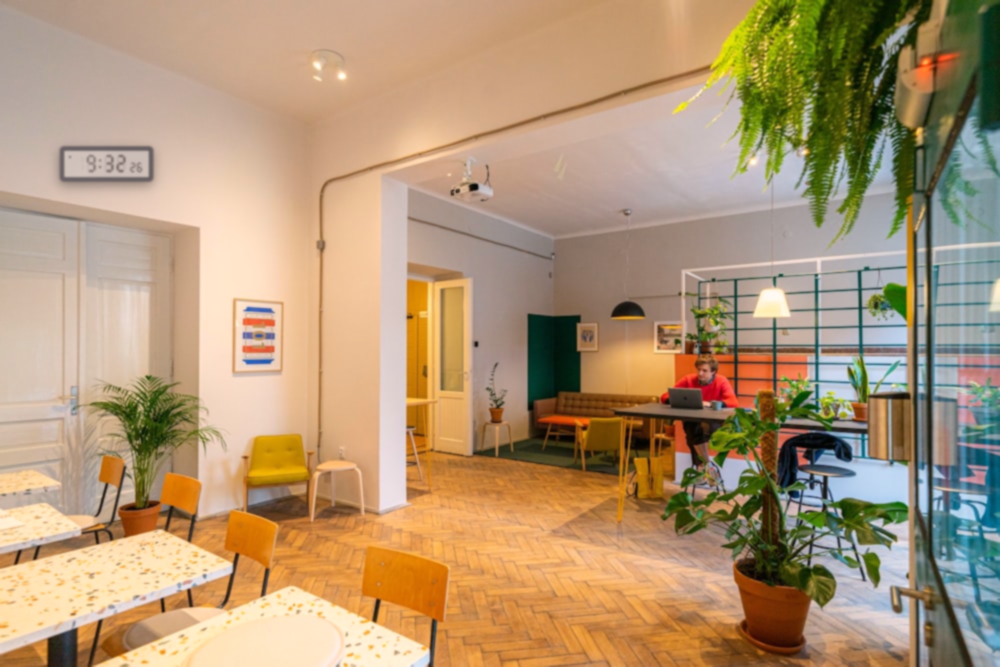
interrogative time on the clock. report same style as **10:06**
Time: **9:32**
